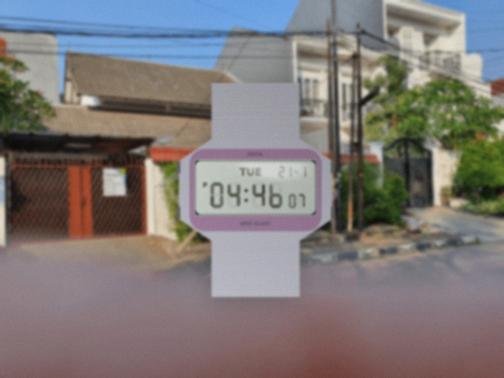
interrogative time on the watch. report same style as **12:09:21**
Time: **4:46:07**
